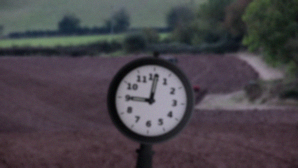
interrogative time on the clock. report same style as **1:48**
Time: **9:01**
